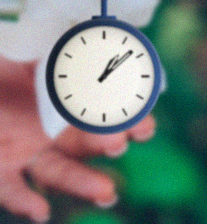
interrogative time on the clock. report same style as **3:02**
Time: **1:08**
